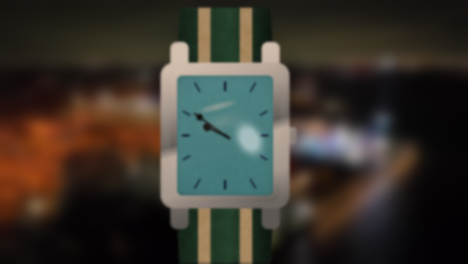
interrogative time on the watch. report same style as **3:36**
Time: **9:51**
